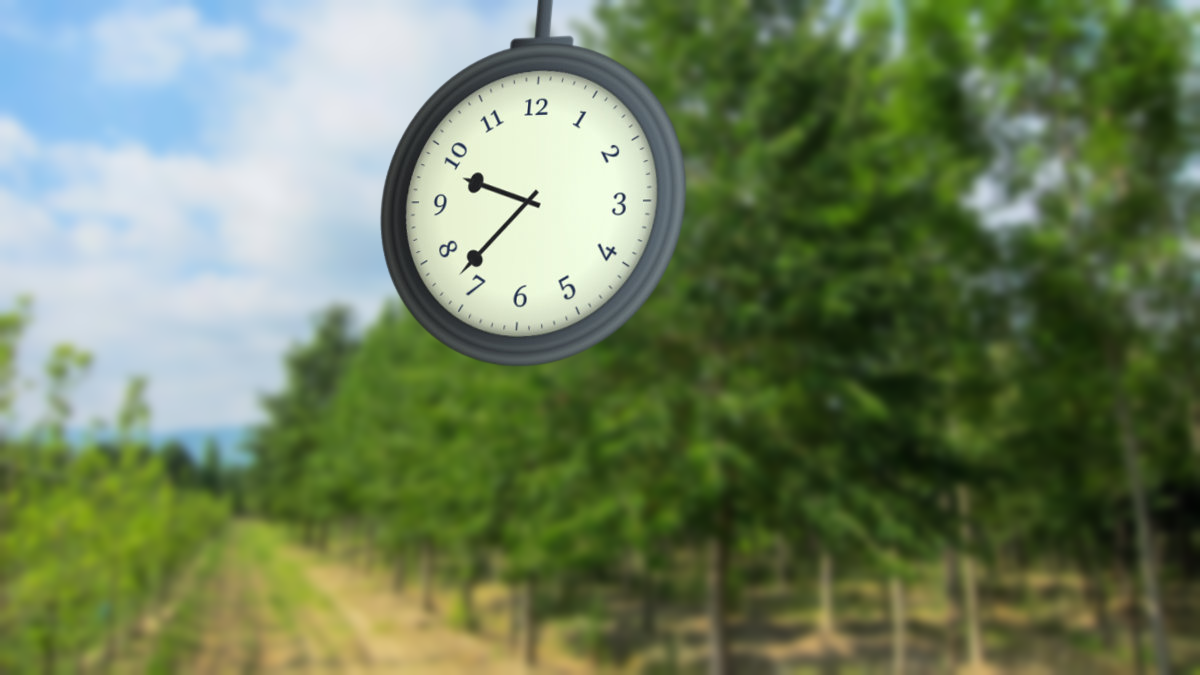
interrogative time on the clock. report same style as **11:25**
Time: **9:37**
